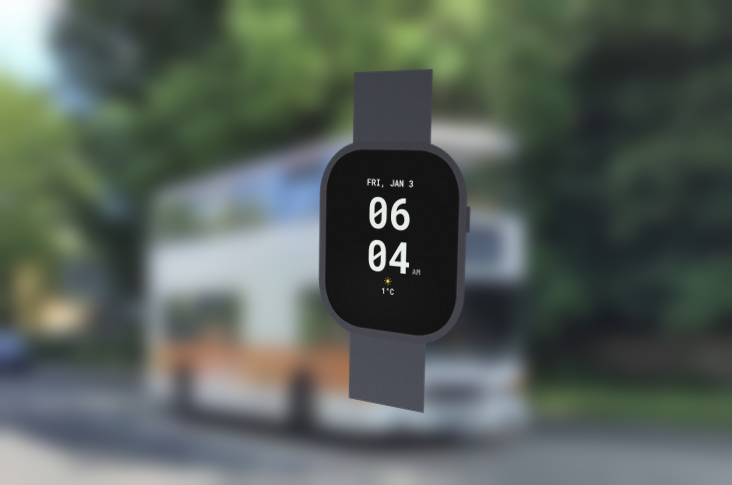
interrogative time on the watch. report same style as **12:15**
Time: **6:04**
